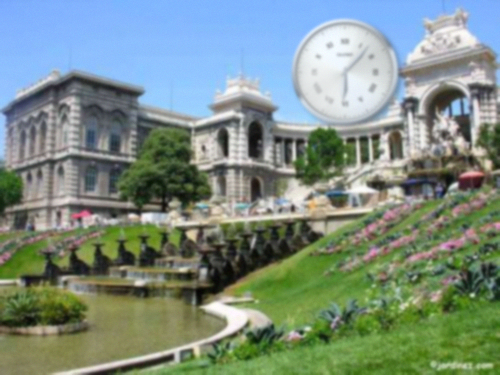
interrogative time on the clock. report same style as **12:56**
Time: **6:07**
